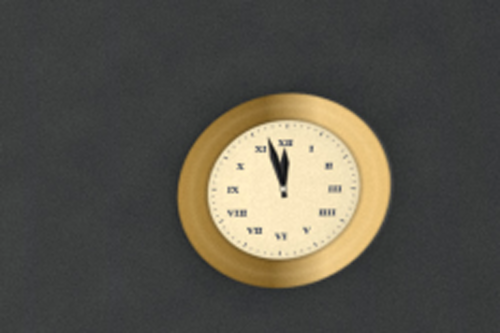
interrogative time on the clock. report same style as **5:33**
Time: **11:57**
